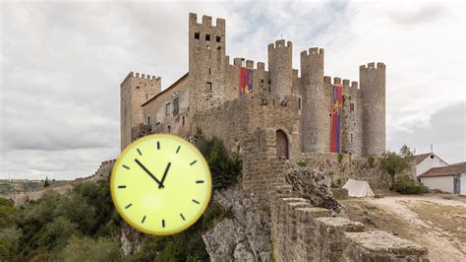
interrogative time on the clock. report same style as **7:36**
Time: **12:53**
